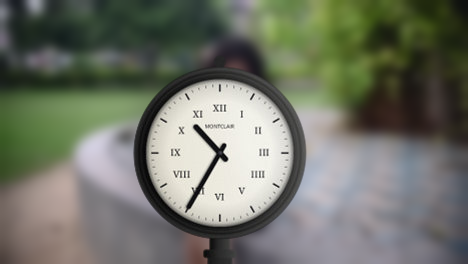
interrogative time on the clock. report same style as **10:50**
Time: **10:35**
